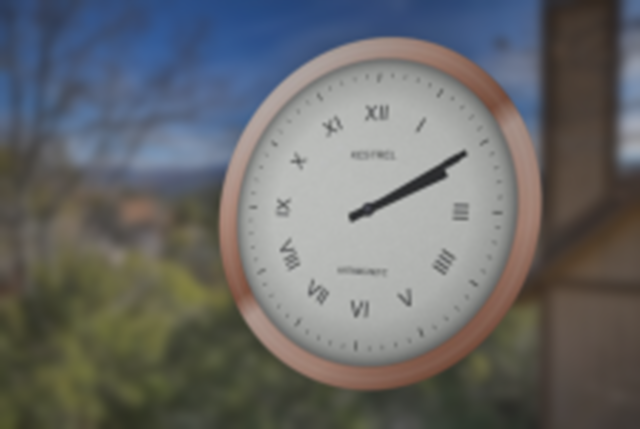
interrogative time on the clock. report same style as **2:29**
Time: **2:10**
